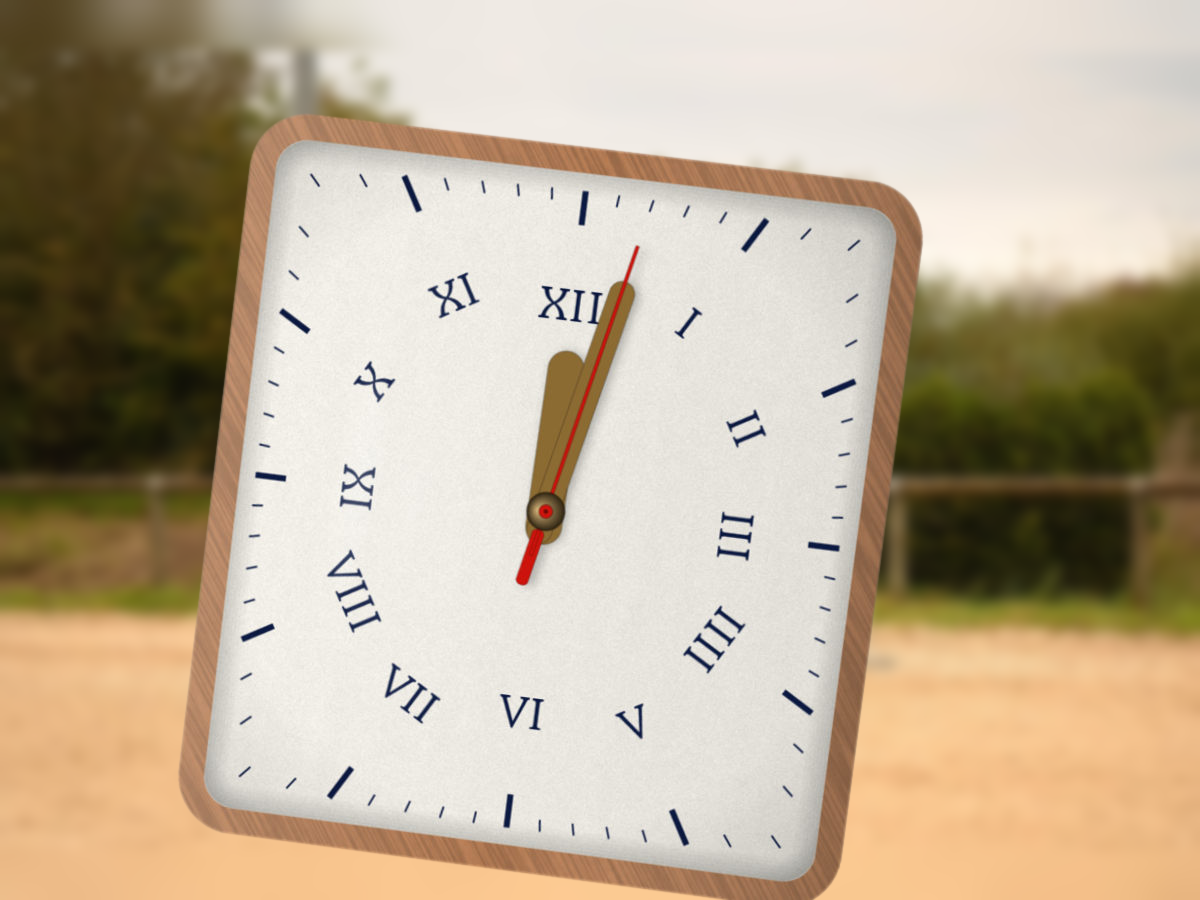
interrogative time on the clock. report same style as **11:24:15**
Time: **12:02:02**
